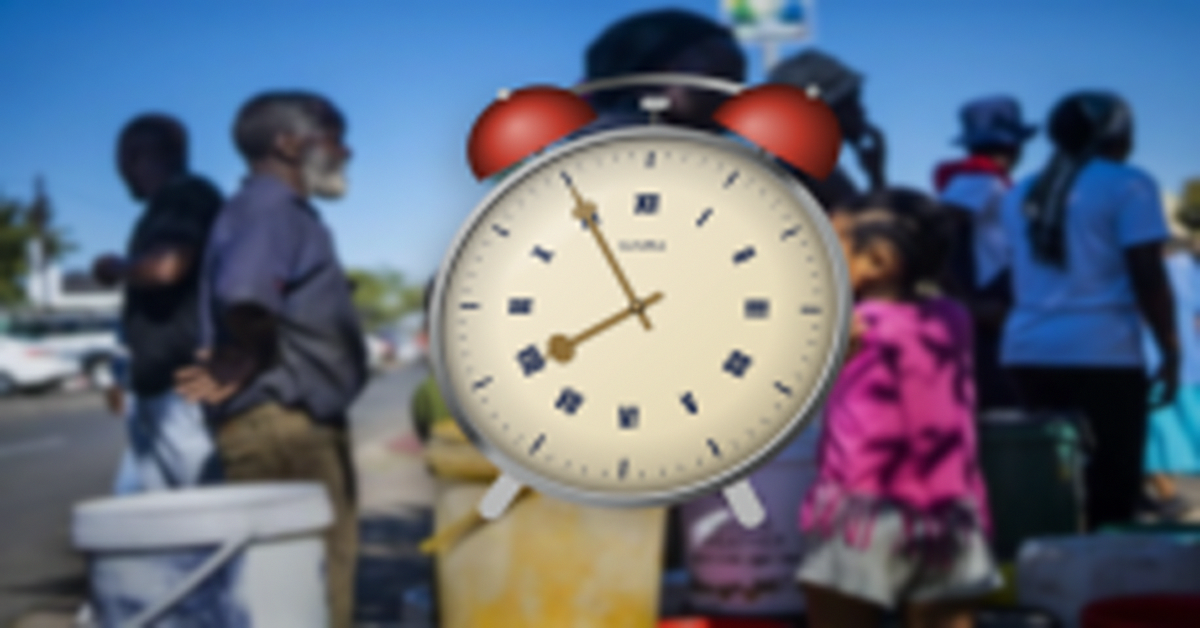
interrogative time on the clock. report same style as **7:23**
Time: **7:55**
